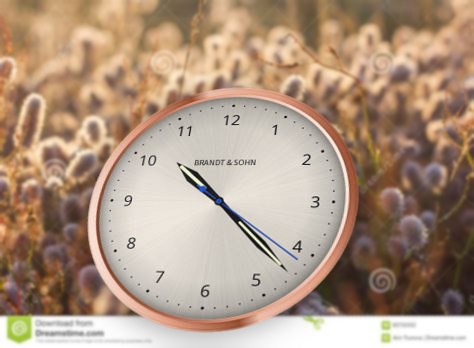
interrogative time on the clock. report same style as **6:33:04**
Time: **10:22:21**
